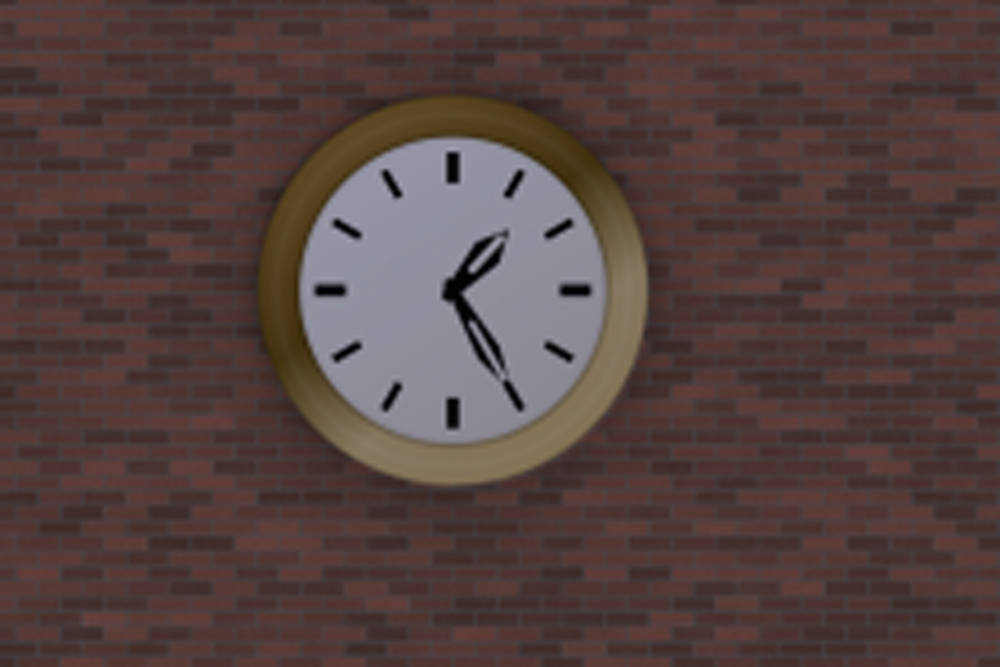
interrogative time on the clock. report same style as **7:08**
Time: **1:25**
